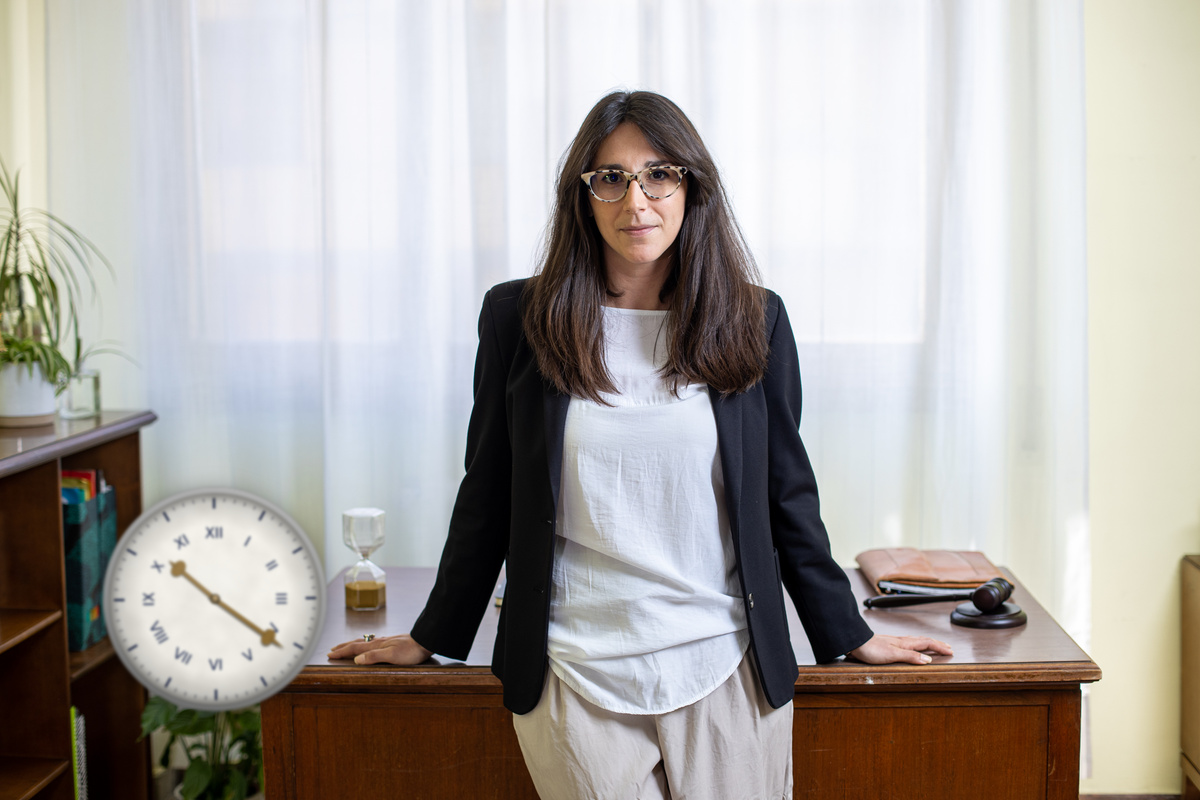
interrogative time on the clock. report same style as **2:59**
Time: **10:21**
